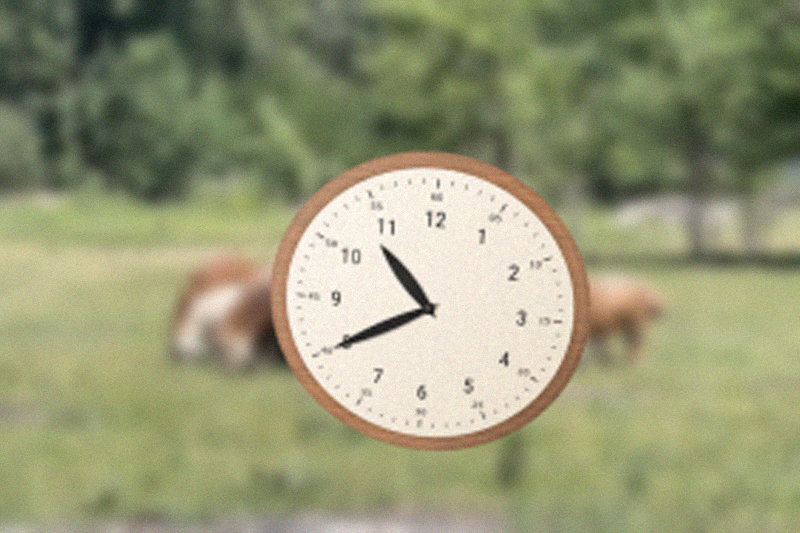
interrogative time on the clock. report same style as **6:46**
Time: **10:40**
